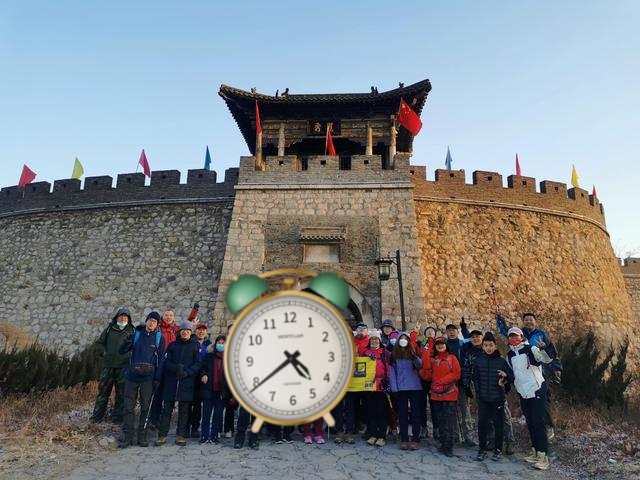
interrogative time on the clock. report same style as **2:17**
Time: **4:39**
